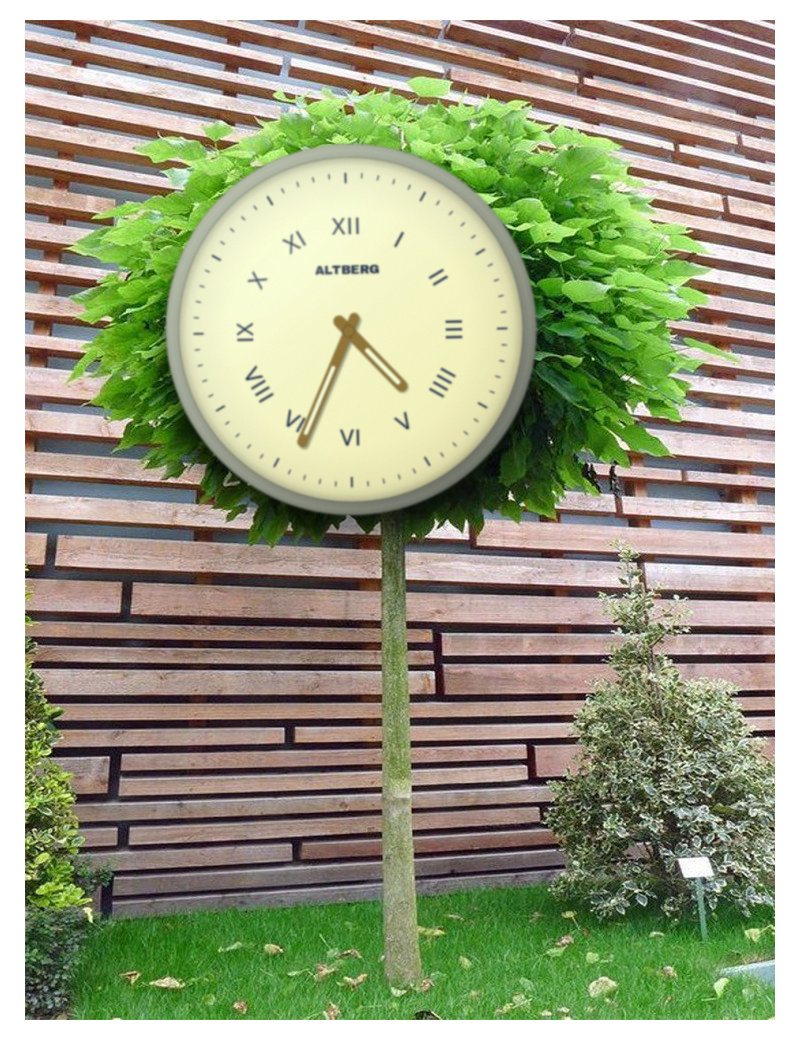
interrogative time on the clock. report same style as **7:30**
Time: **4:34**
